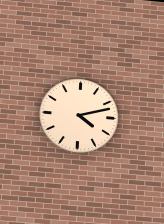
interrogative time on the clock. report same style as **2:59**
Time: **4:12**
